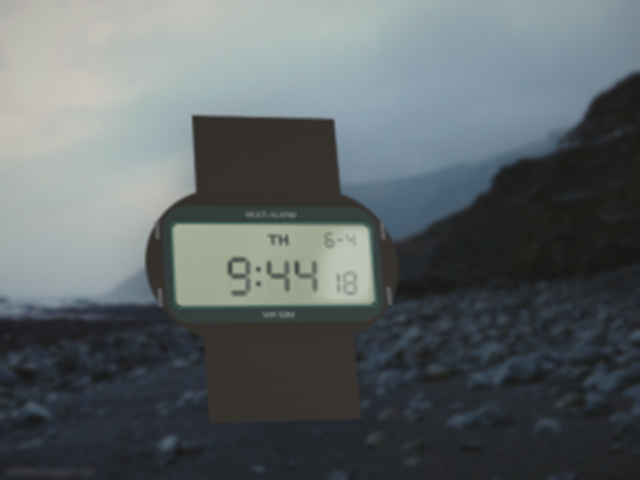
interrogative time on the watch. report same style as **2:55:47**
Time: **9:44:18**
